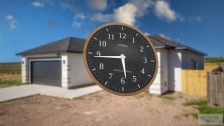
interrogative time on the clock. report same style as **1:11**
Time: **5:44**
